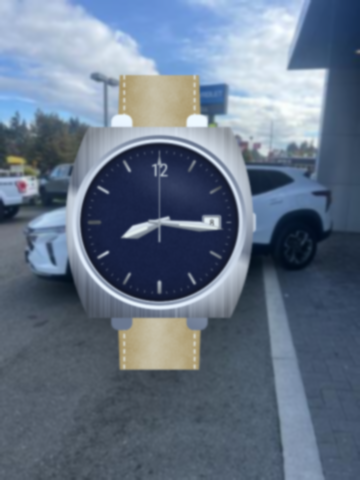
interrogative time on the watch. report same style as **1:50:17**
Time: **8:16:00**
